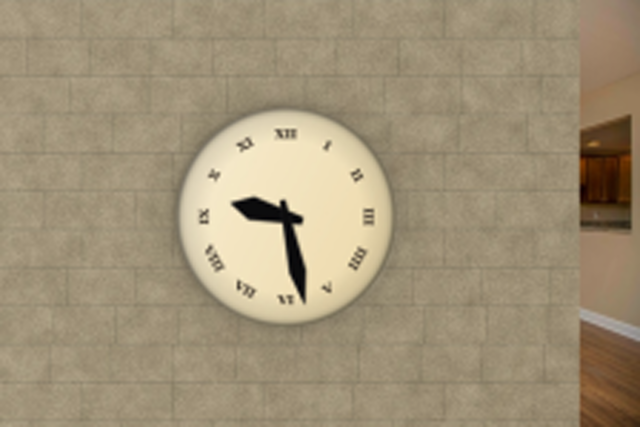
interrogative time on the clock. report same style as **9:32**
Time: **9:28**
